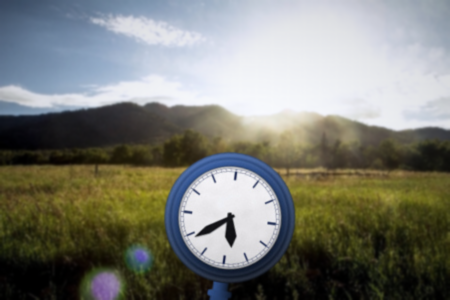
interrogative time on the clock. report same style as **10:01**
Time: **5:39**
